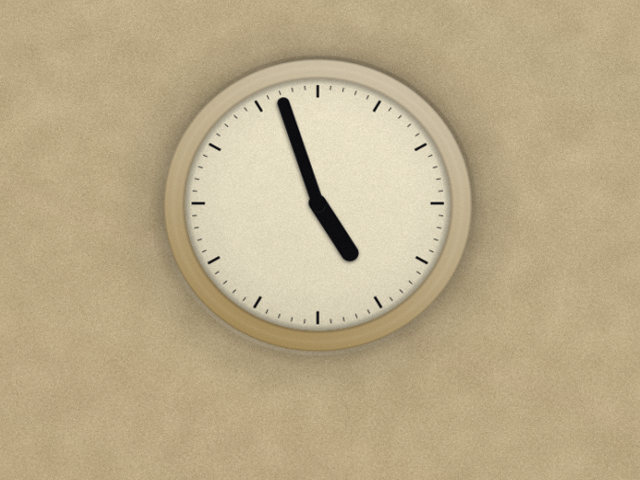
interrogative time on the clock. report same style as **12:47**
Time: **4:57**
